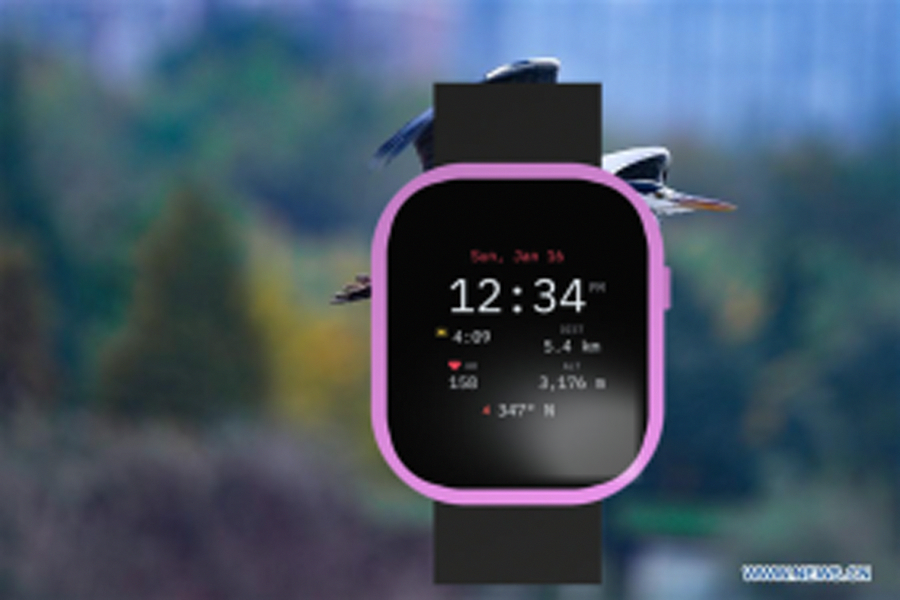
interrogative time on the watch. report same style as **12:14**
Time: **12:34**
